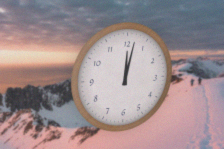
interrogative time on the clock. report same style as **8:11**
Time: **12:02**
